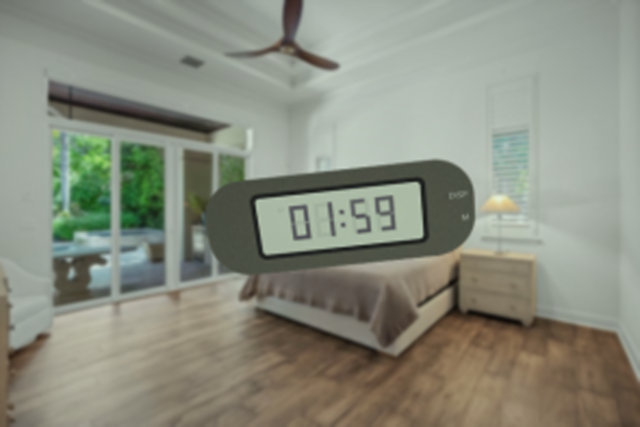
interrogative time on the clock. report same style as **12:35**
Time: **1:59**
